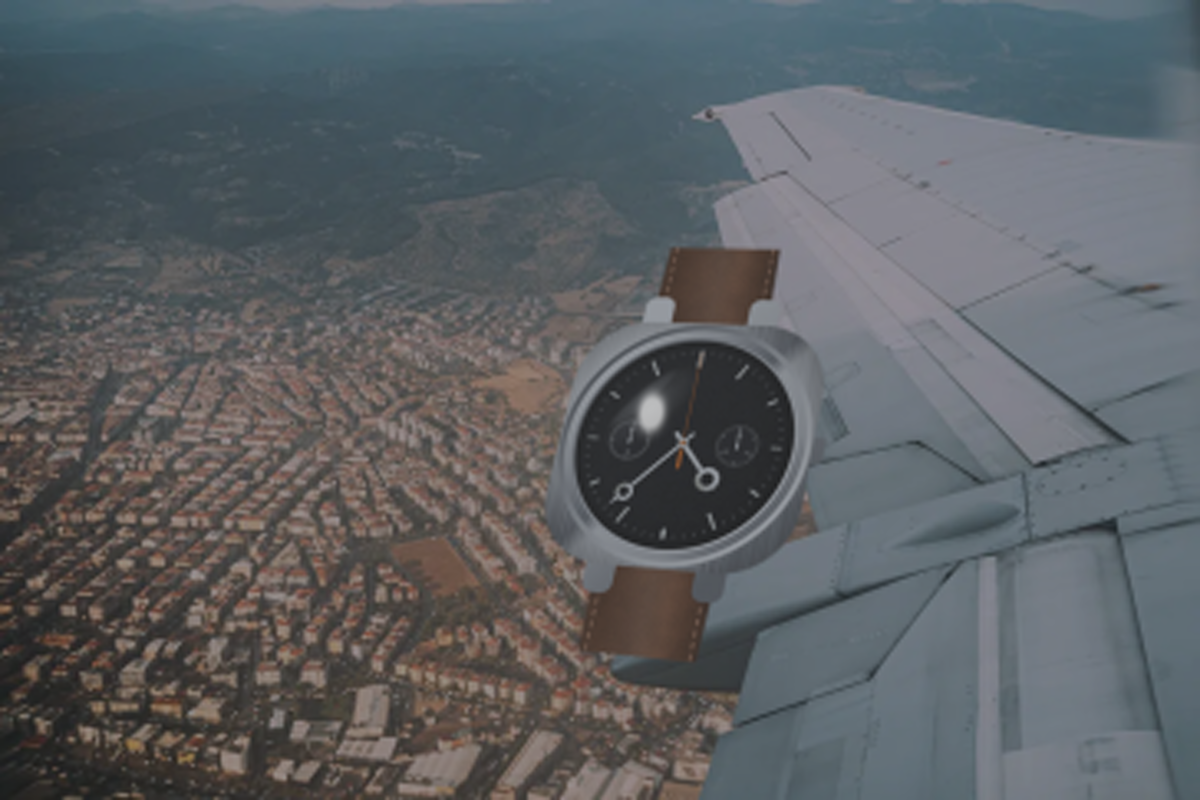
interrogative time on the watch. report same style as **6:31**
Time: **4:37**
